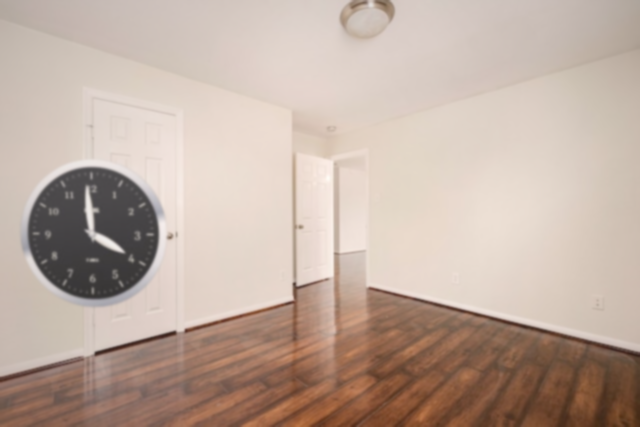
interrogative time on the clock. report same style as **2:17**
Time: **3:59**
